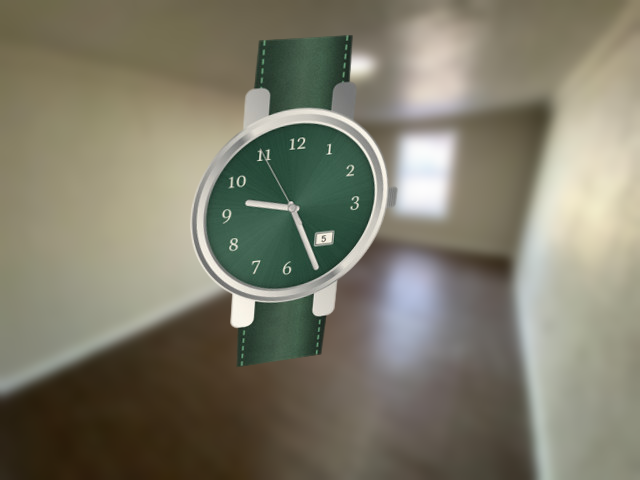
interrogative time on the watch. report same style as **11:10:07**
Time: **9:25:55**
